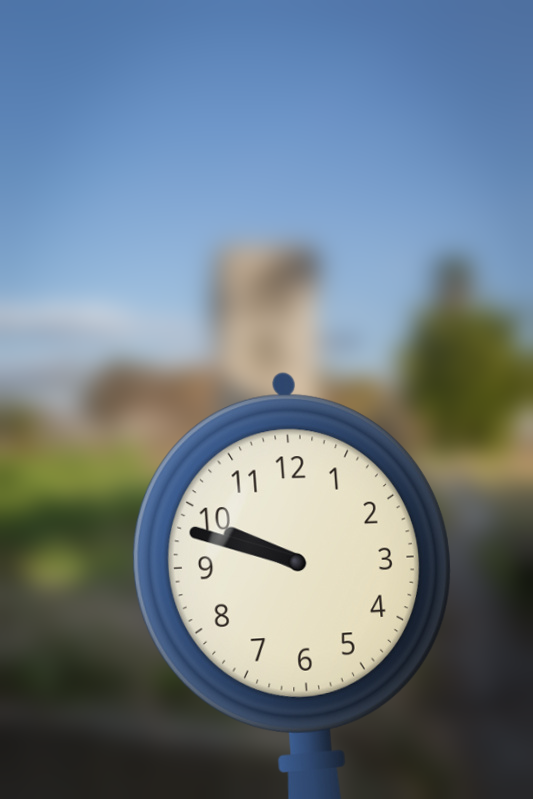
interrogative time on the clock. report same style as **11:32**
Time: **9:48**
